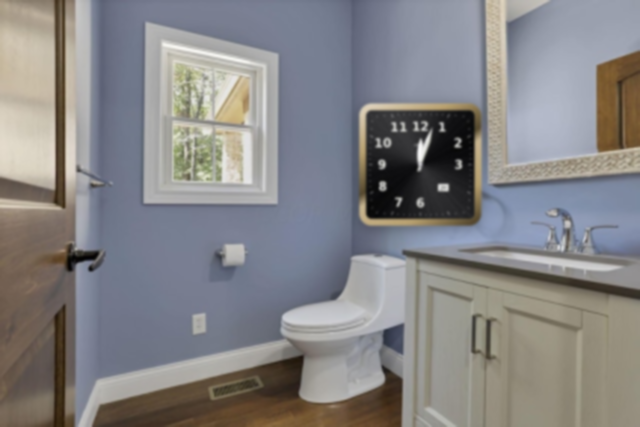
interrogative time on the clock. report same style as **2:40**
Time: **12:03**
